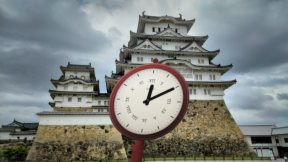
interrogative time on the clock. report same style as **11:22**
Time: **12:10**
